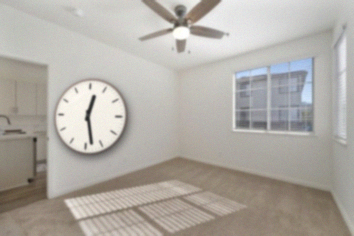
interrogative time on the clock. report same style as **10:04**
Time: **12:28**
